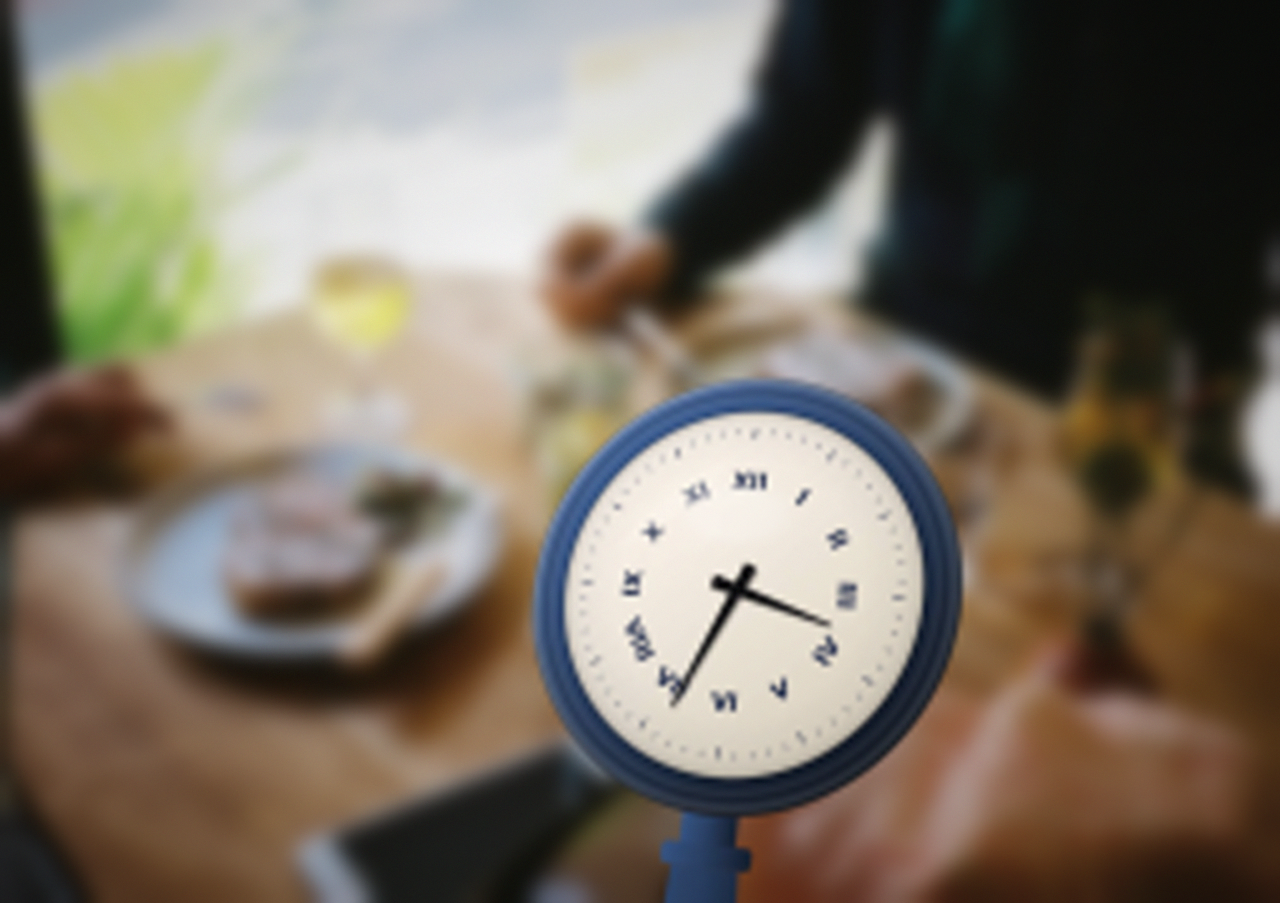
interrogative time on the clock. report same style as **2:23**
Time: **3:34**
